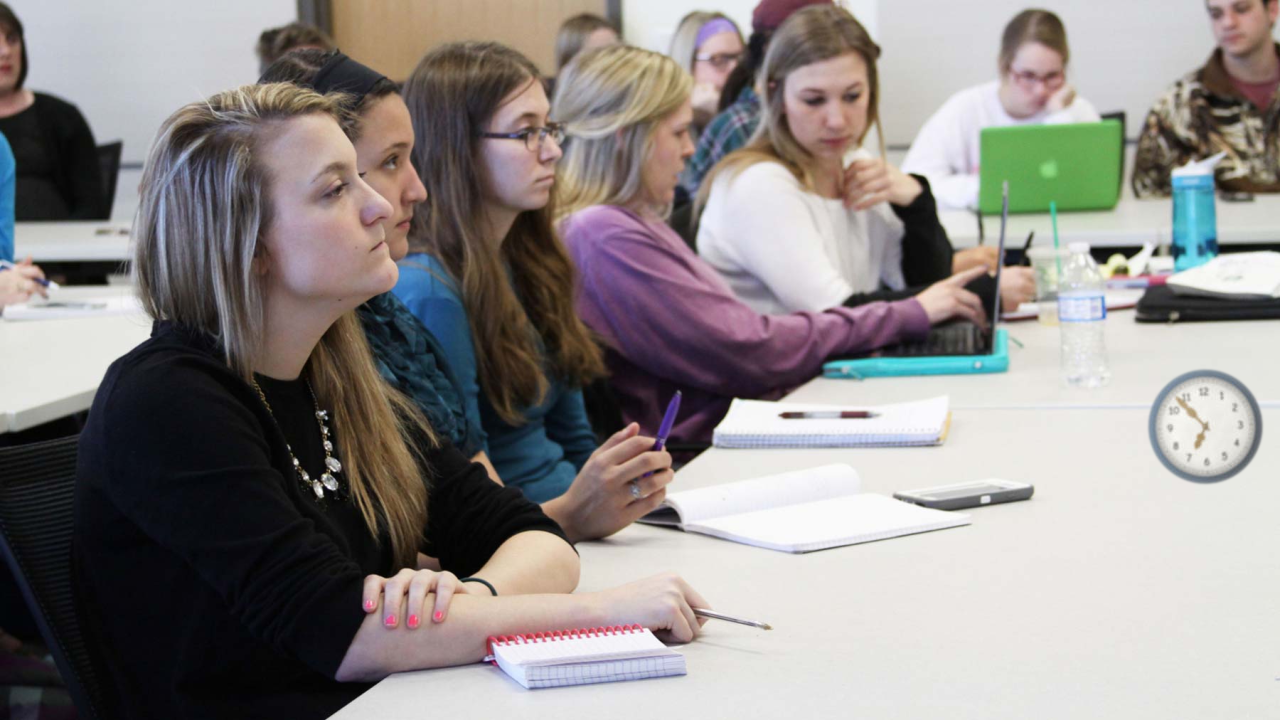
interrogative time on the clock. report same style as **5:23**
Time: **6:53**
